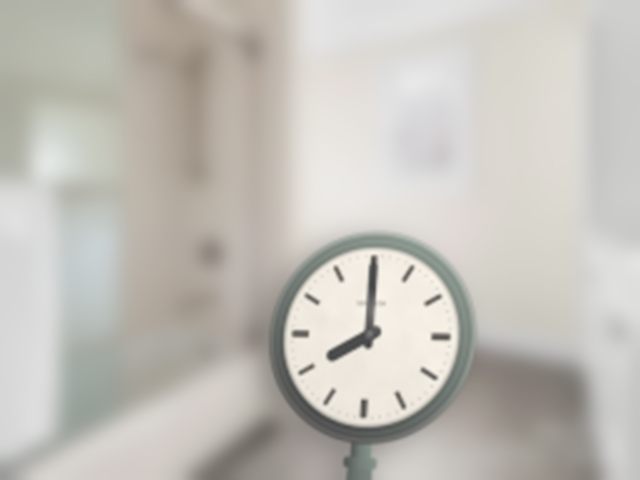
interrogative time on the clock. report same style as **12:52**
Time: **8:00**
